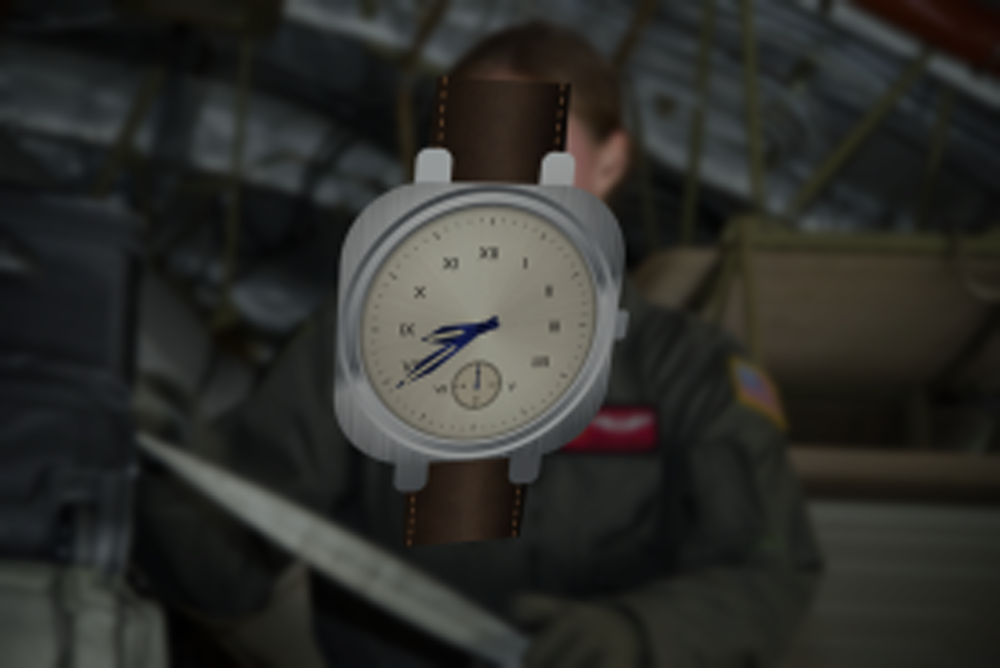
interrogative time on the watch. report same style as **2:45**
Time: **8:39**
